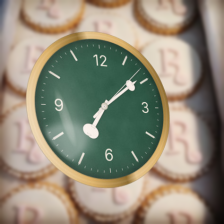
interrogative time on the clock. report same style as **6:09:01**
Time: **7:09:08**
